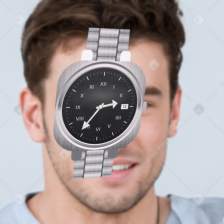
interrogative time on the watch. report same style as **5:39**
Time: **2:36**
